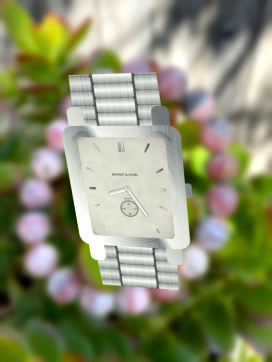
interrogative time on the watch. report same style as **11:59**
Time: **8:25**
